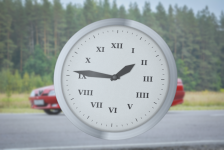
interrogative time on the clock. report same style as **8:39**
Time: **1:46**
